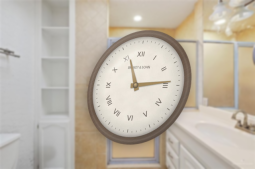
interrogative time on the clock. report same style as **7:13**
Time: **11:14**
